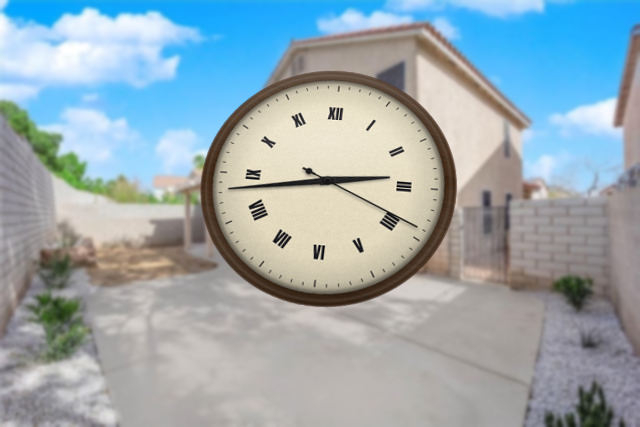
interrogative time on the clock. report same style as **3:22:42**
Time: **2:43:19**
